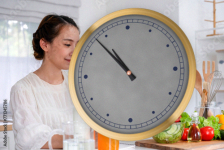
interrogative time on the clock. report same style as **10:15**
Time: **10:53**
